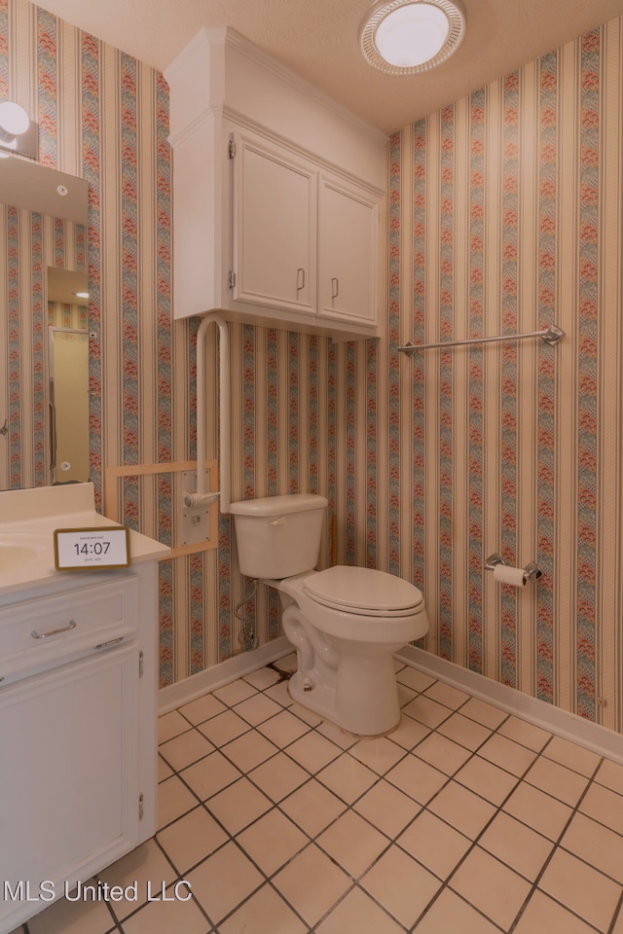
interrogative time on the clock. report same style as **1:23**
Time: **14:07**
